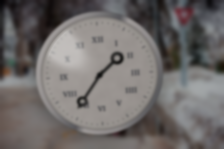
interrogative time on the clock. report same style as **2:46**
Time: **1:36**
